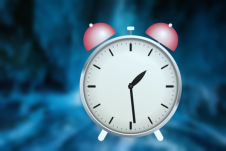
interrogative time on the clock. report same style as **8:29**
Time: **1:29**
